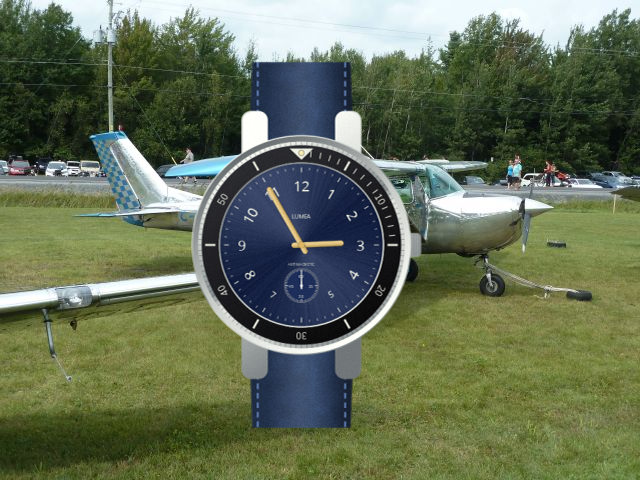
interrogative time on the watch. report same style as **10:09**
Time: **2:55**
